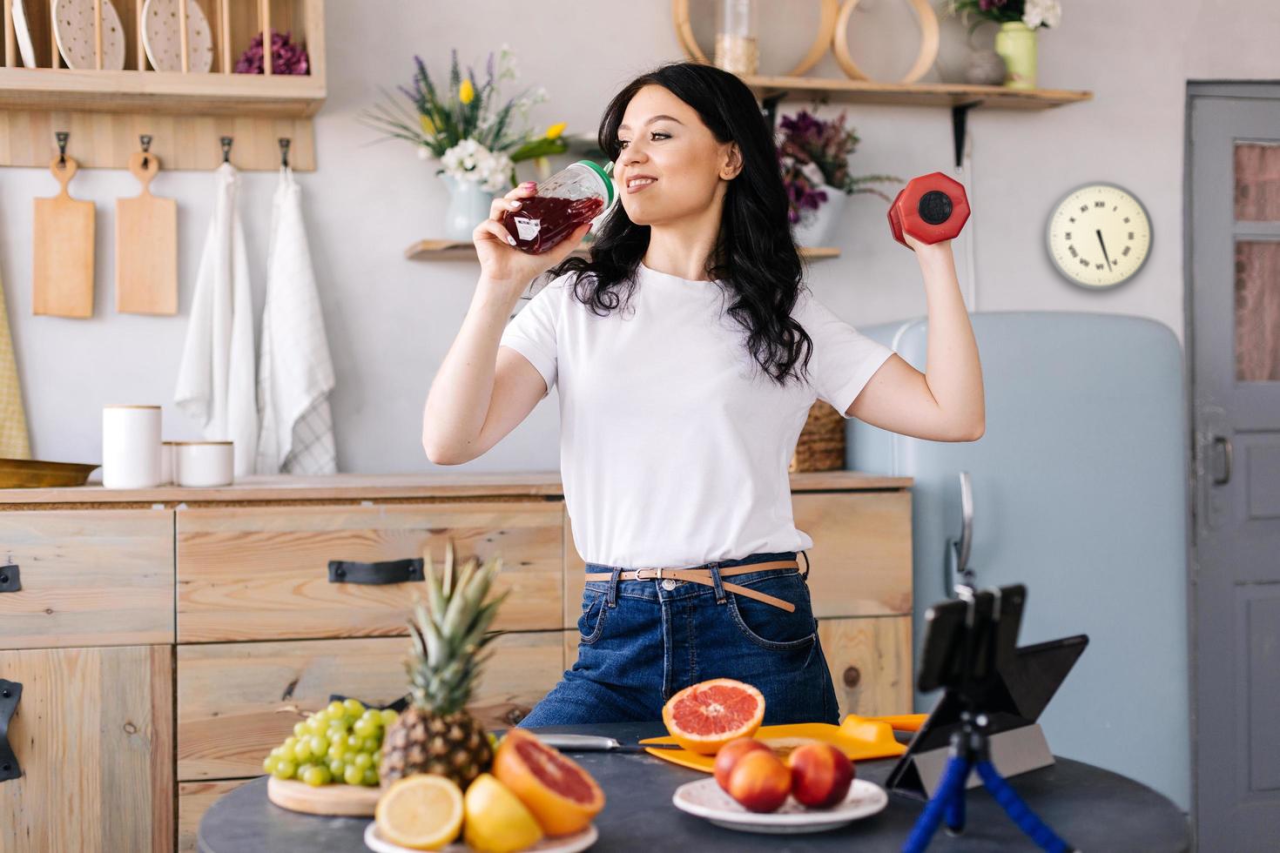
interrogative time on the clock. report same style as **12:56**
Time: **5:27**
